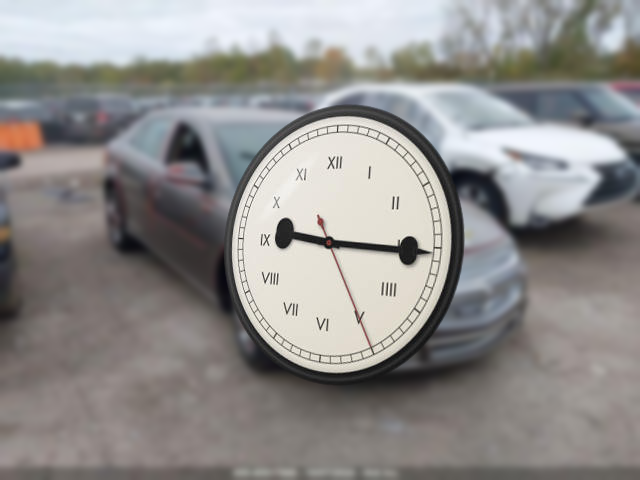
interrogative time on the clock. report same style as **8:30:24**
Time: **9:15:25**
